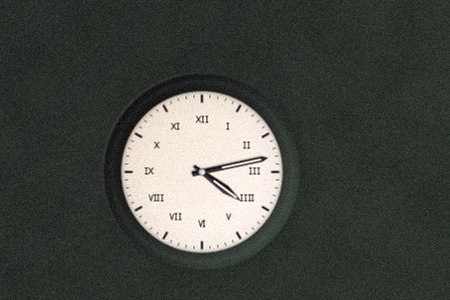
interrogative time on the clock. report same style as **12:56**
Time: **4:13**
